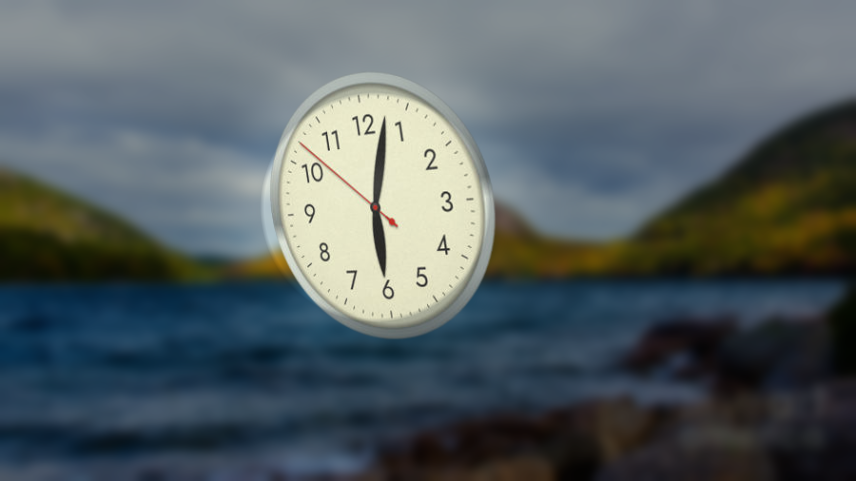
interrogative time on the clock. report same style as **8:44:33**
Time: **6:02:52**
